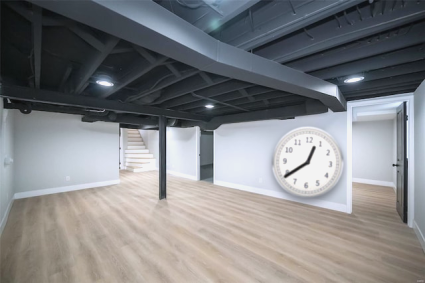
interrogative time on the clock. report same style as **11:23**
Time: **12:39**
